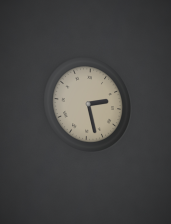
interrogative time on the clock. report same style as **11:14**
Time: **2:27**
